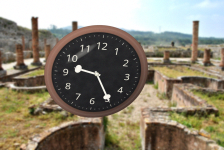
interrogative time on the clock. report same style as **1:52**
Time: **9:25**
